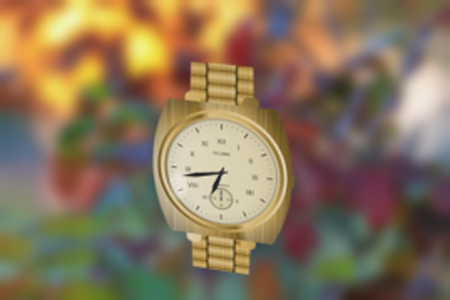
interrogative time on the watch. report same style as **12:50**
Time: **6:43**
